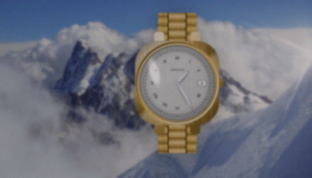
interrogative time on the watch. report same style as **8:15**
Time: **1:25**
